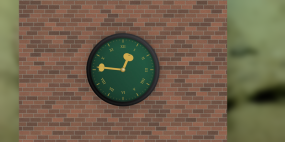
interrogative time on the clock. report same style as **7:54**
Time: **12:46**
